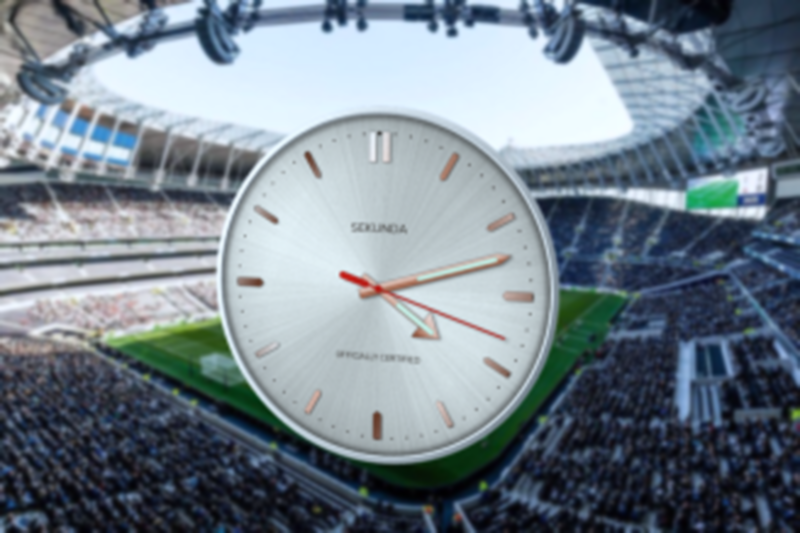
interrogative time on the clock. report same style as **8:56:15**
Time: **4:12:18**
